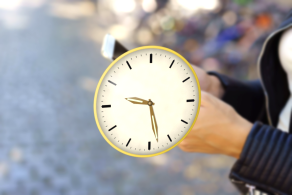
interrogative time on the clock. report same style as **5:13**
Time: **9:28**
